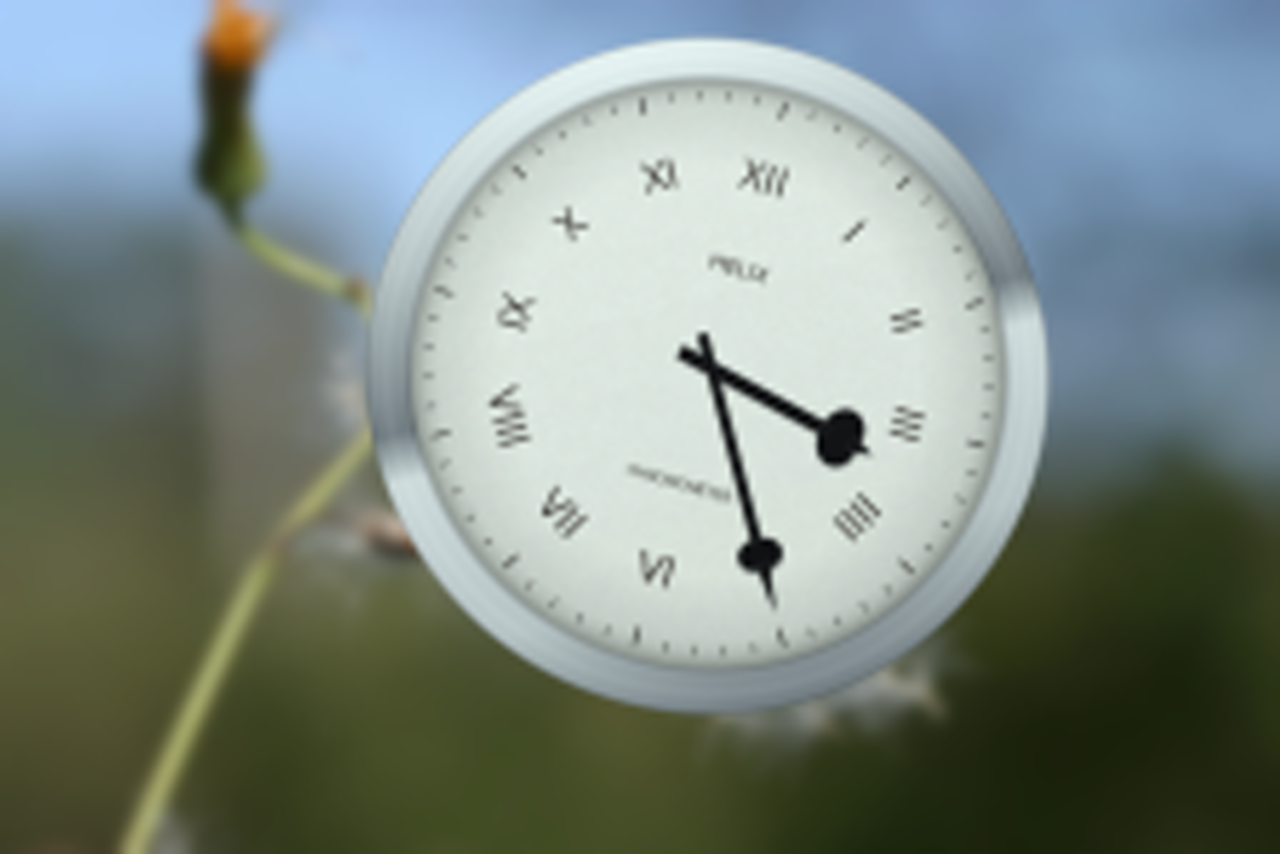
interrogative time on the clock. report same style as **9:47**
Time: **3:25**
